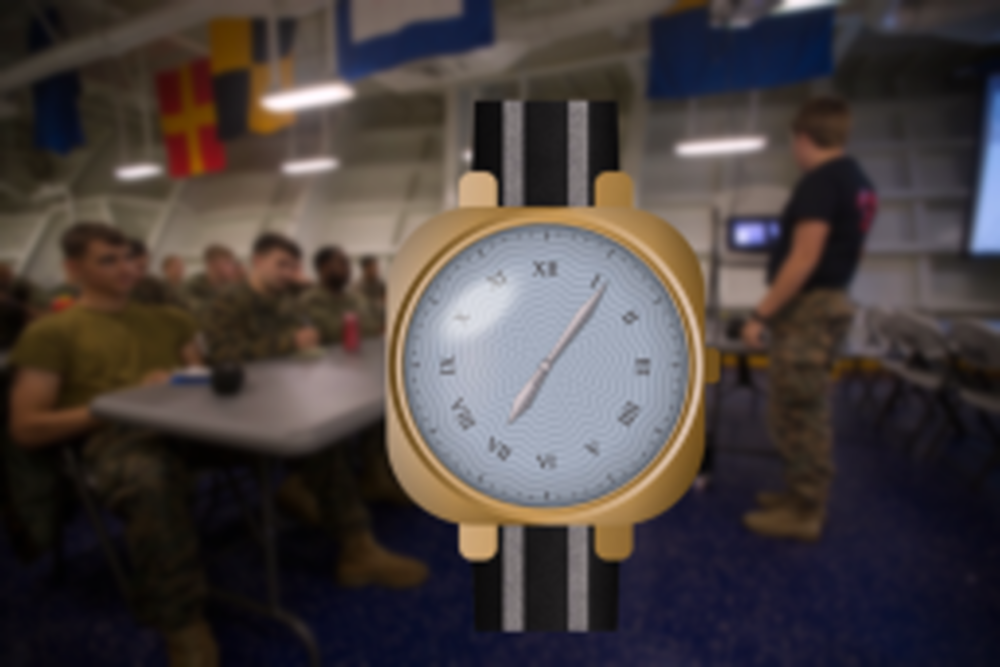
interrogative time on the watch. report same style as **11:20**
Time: **7:06**
